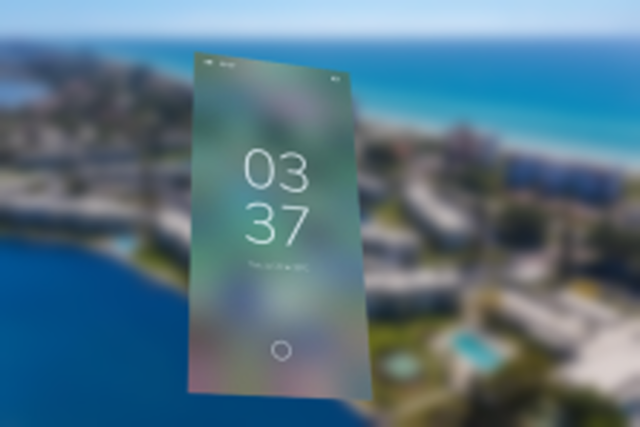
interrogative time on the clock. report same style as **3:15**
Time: **3:37**
